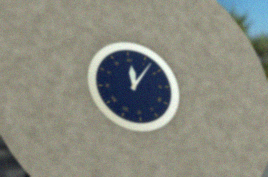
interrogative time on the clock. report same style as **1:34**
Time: **12:07**
